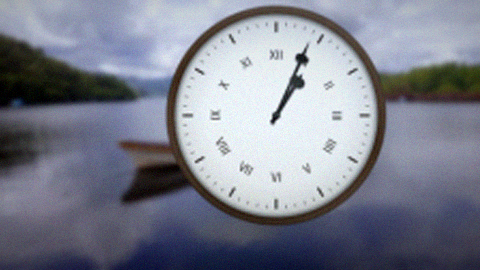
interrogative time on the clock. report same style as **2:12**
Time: **1:04**
